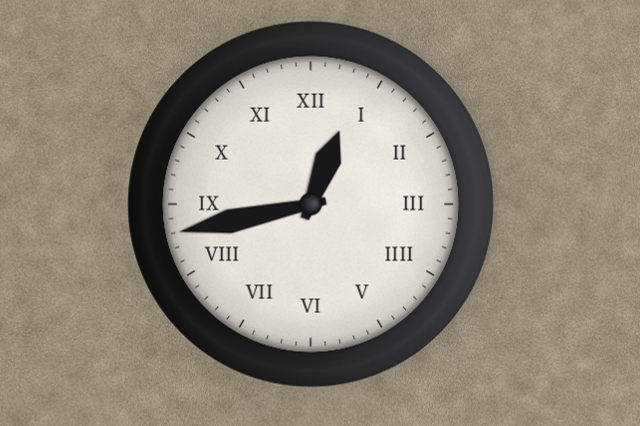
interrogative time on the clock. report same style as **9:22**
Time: **12:43**
